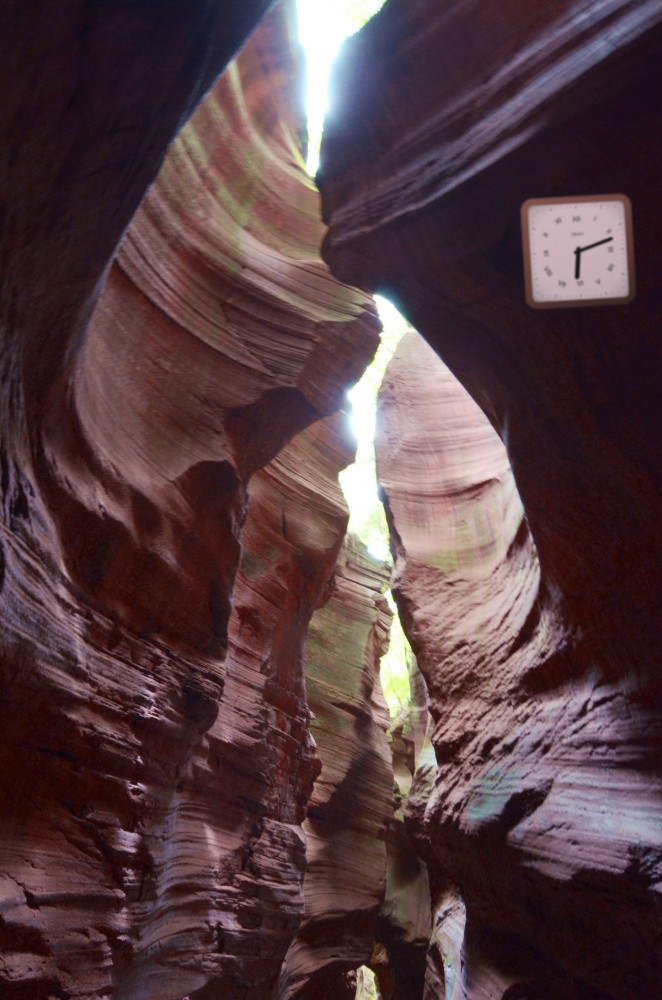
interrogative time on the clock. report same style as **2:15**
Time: **6:12**
